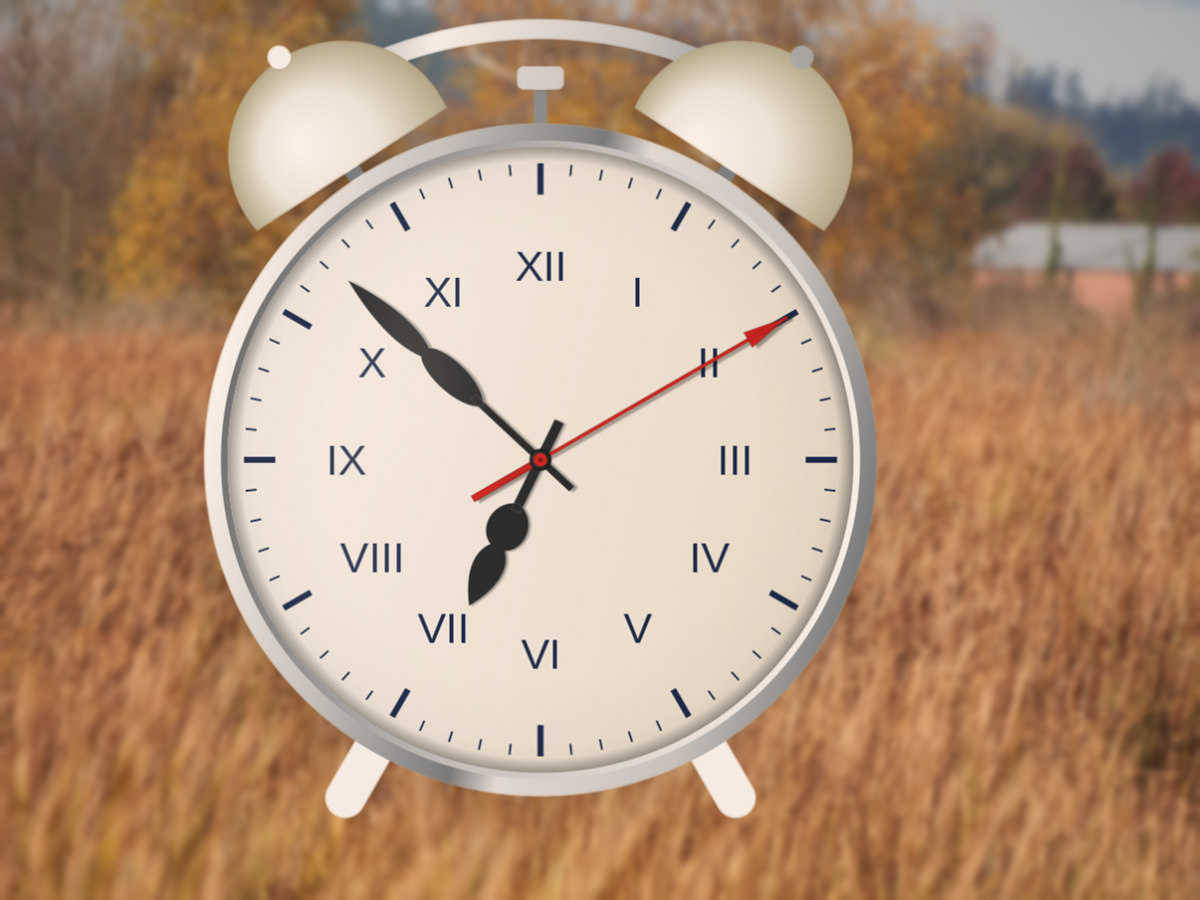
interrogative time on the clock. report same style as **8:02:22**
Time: **6:52:10**
